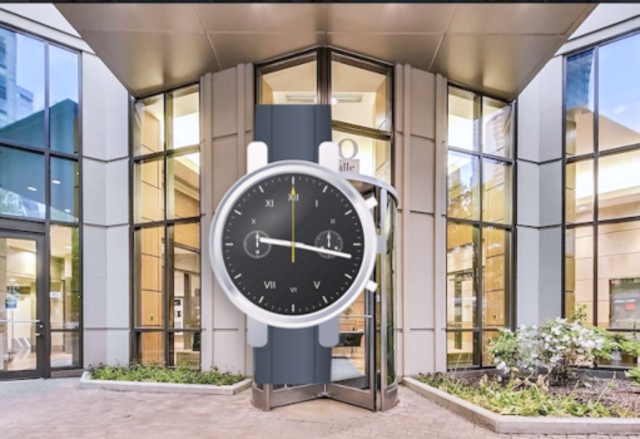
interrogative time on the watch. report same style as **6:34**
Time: **9:17**
